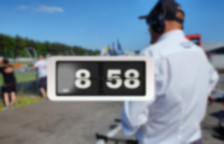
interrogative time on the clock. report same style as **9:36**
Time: **8:58**
